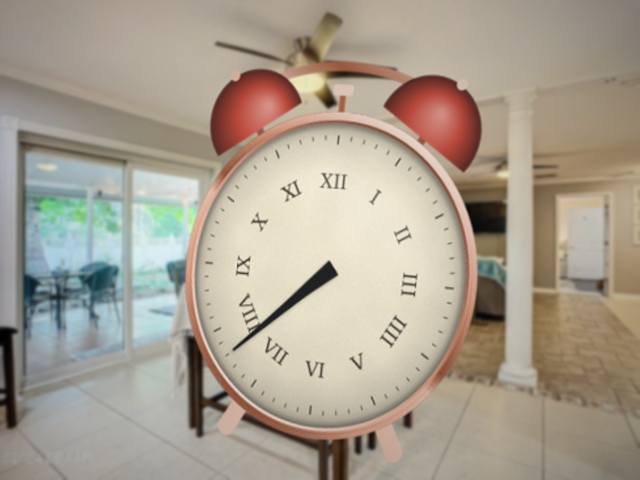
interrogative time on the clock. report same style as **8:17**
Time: **7:38**
